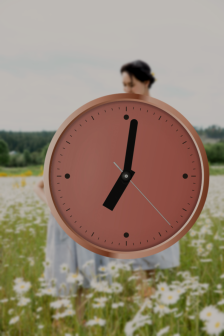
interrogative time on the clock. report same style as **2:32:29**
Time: **7:01:23**
